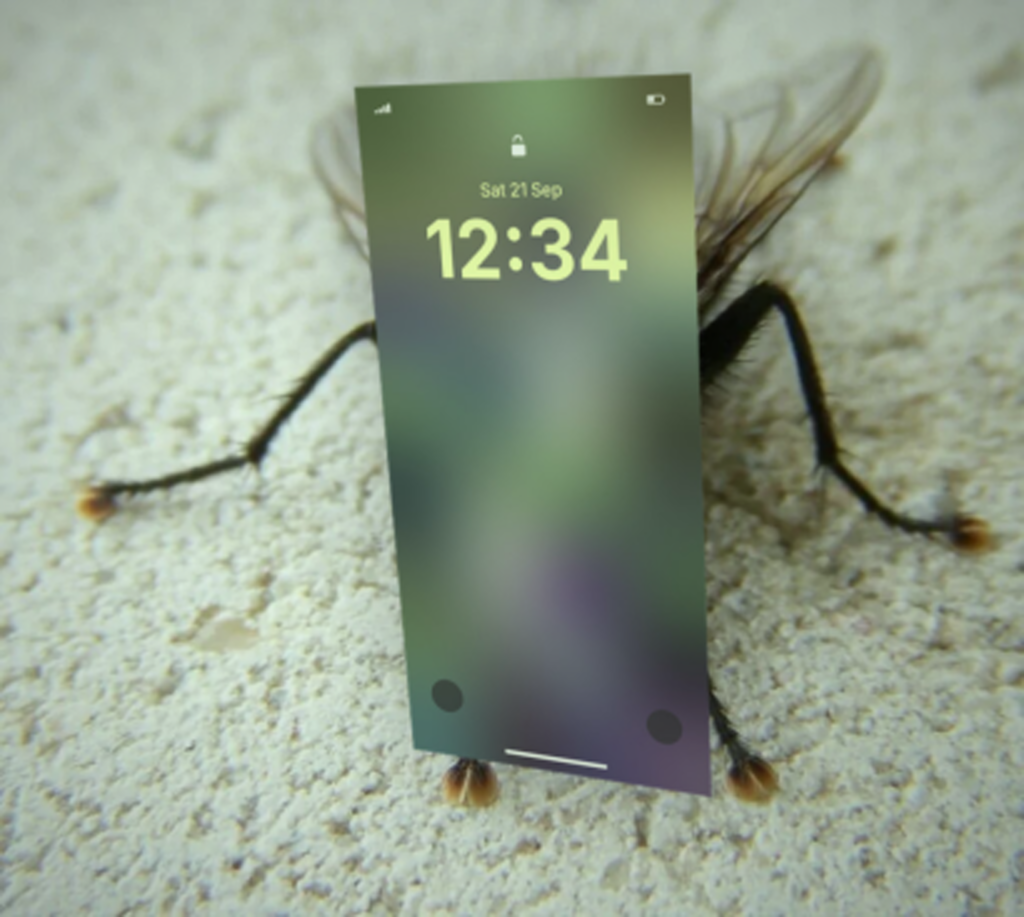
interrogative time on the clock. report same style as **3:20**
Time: **12:34**
